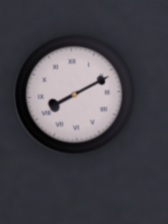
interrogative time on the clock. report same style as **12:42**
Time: **8:11**
